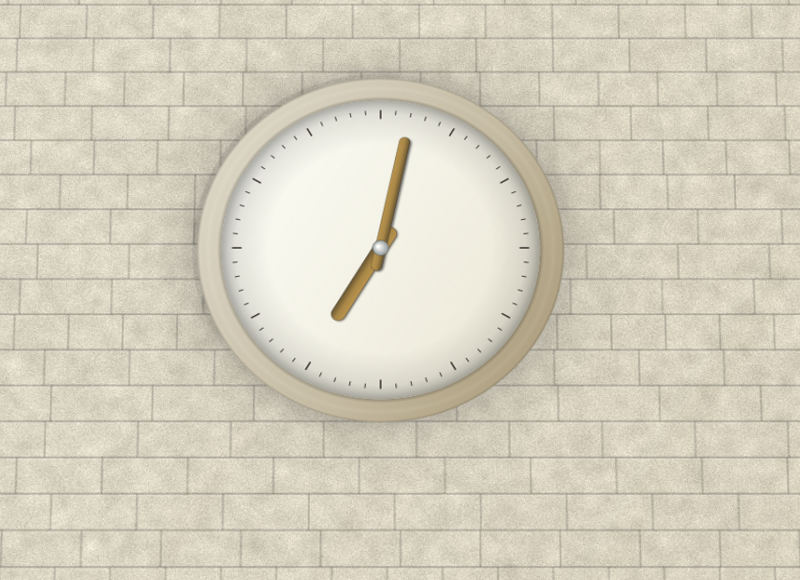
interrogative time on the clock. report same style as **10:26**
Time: **7:02**
